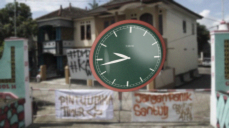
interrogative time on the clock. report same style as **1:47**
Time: **9:43**
